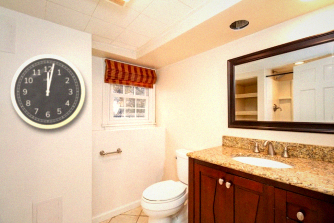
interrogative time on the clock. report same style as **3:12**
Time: **12:02**
